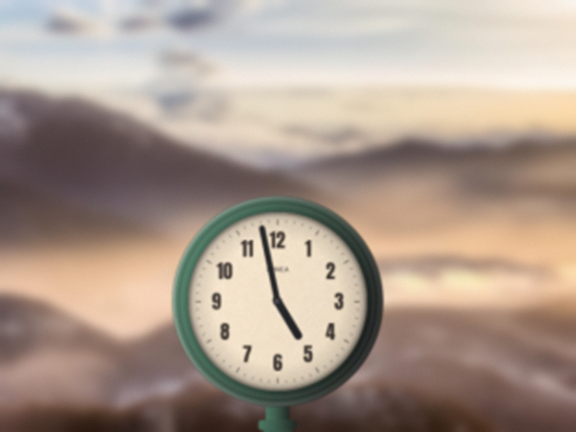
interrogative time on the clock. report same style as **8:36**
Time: **4:58**
